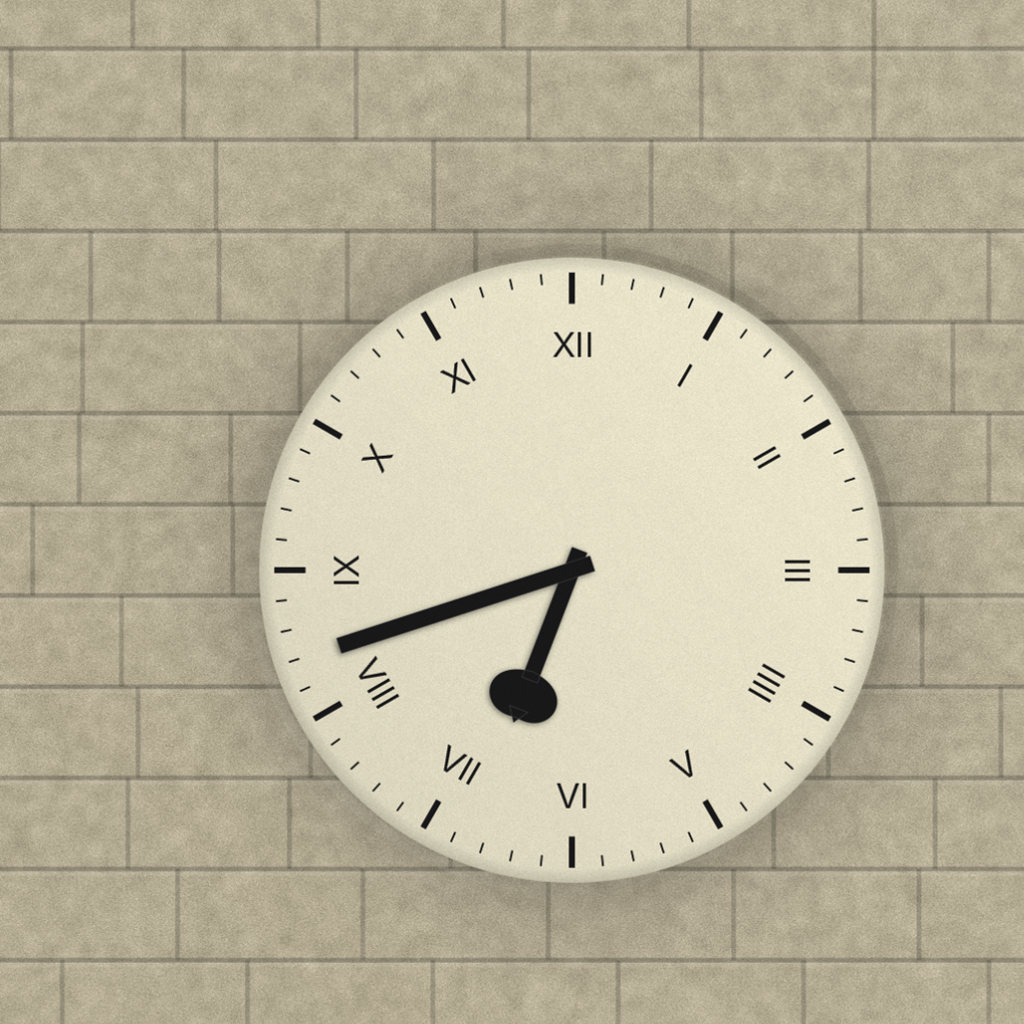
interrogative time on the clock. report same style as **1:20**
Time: **6:42**
